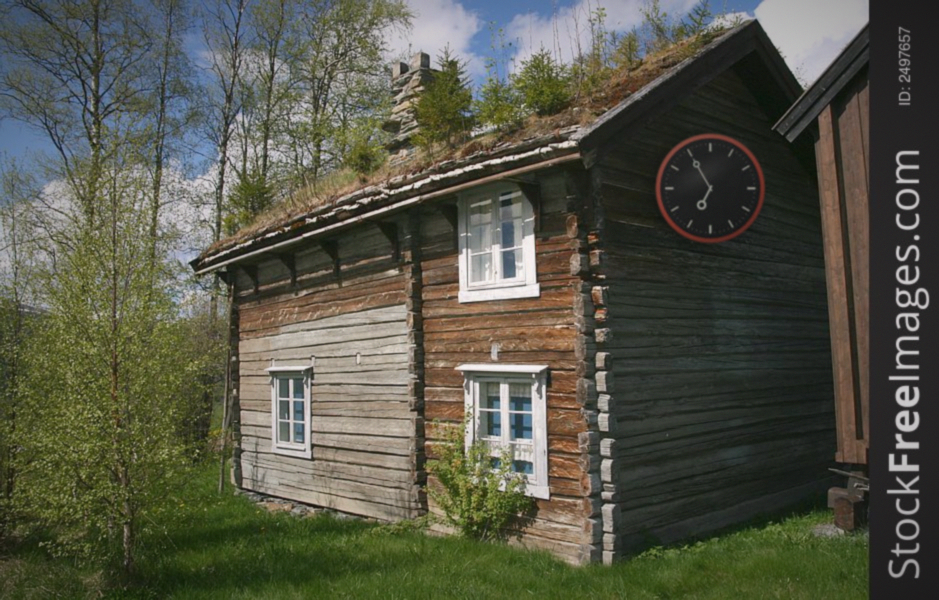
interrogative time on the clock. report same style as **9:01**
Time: **6:55**
